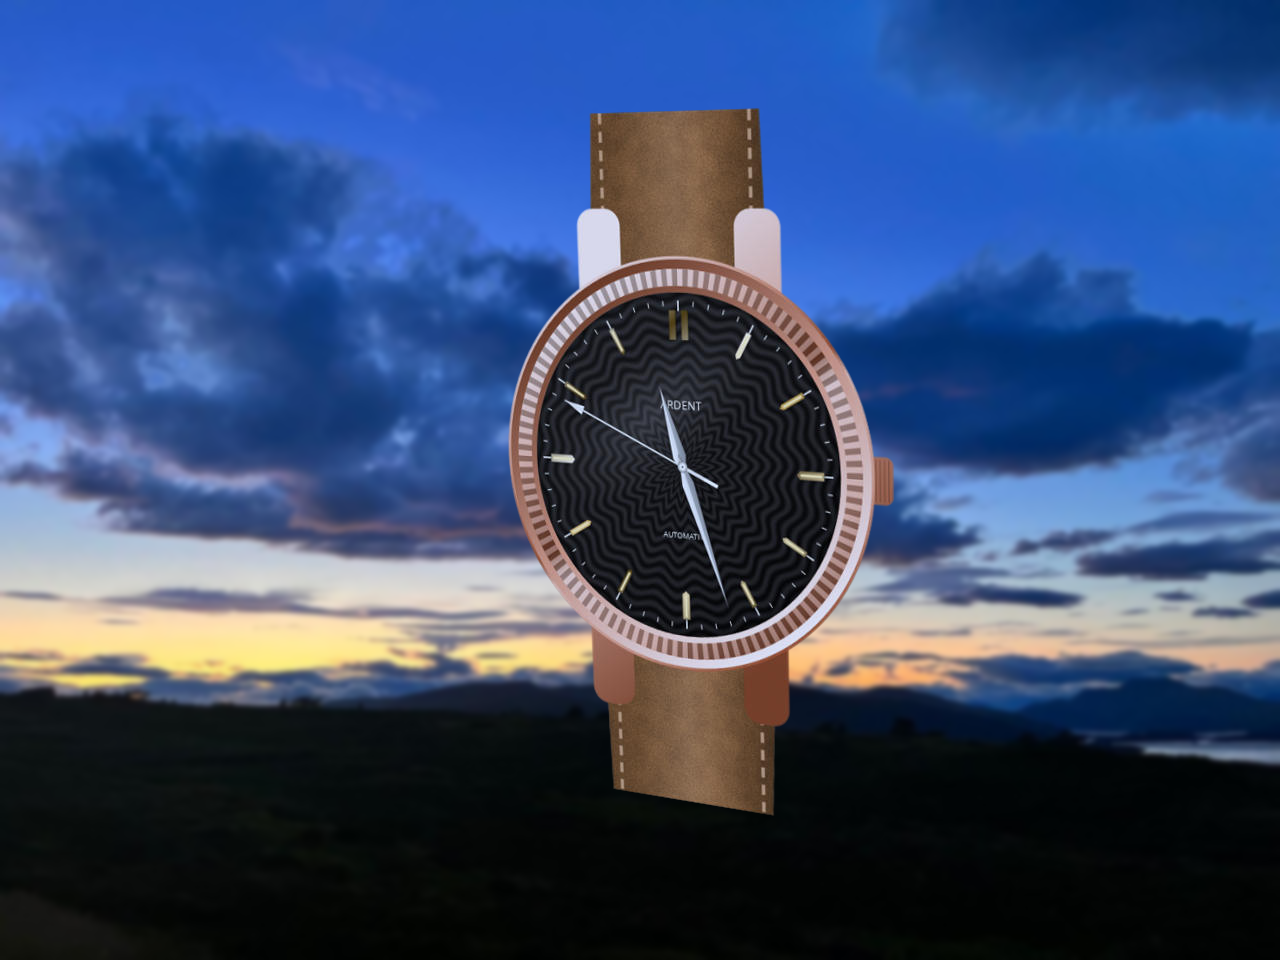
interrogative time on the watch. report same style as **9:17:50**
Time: **11:26:49**
